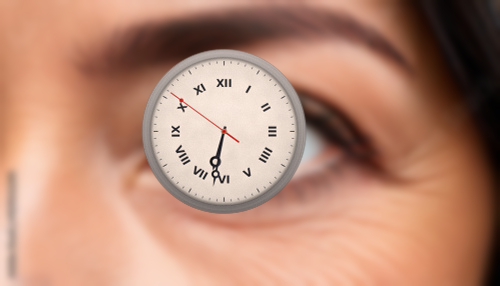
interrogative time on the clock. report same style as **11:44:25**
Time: **6:31:51**
